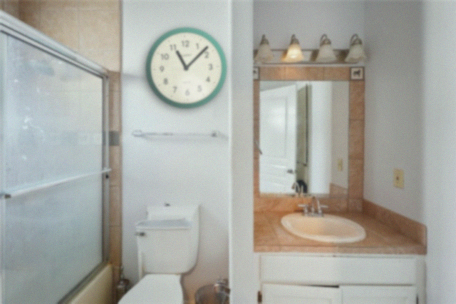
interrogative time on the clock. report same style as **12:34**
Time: **11:08**
